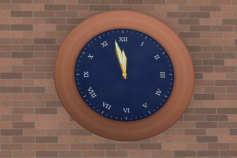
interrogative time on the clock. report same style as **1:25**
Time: **11:58**
